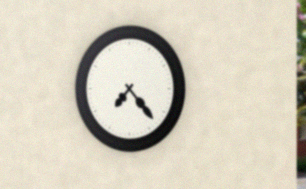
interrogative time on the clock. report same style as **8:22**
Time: **7:23**
